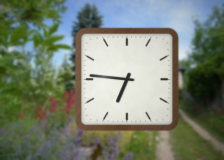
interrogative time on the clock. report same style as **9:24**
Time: **6:46**
